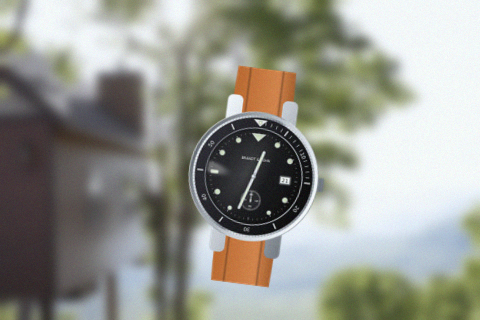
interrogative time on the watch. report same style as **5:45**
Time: **12:33**
